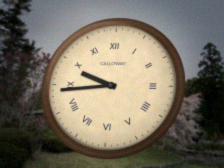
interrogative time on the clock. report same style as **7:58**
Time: **9:44**
